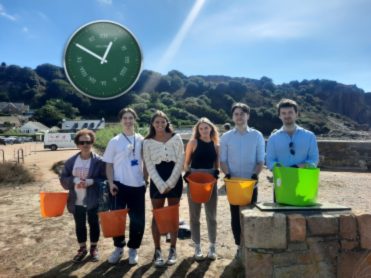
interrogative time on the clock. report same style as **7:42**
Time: **12:50**
